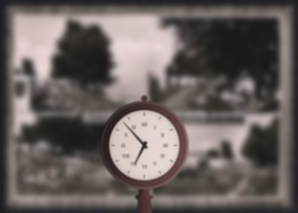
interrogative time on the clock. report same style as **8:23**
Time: **6:53**
